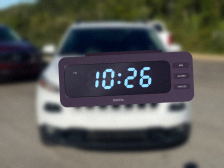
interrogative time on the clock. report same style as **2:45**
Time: **10:26**
